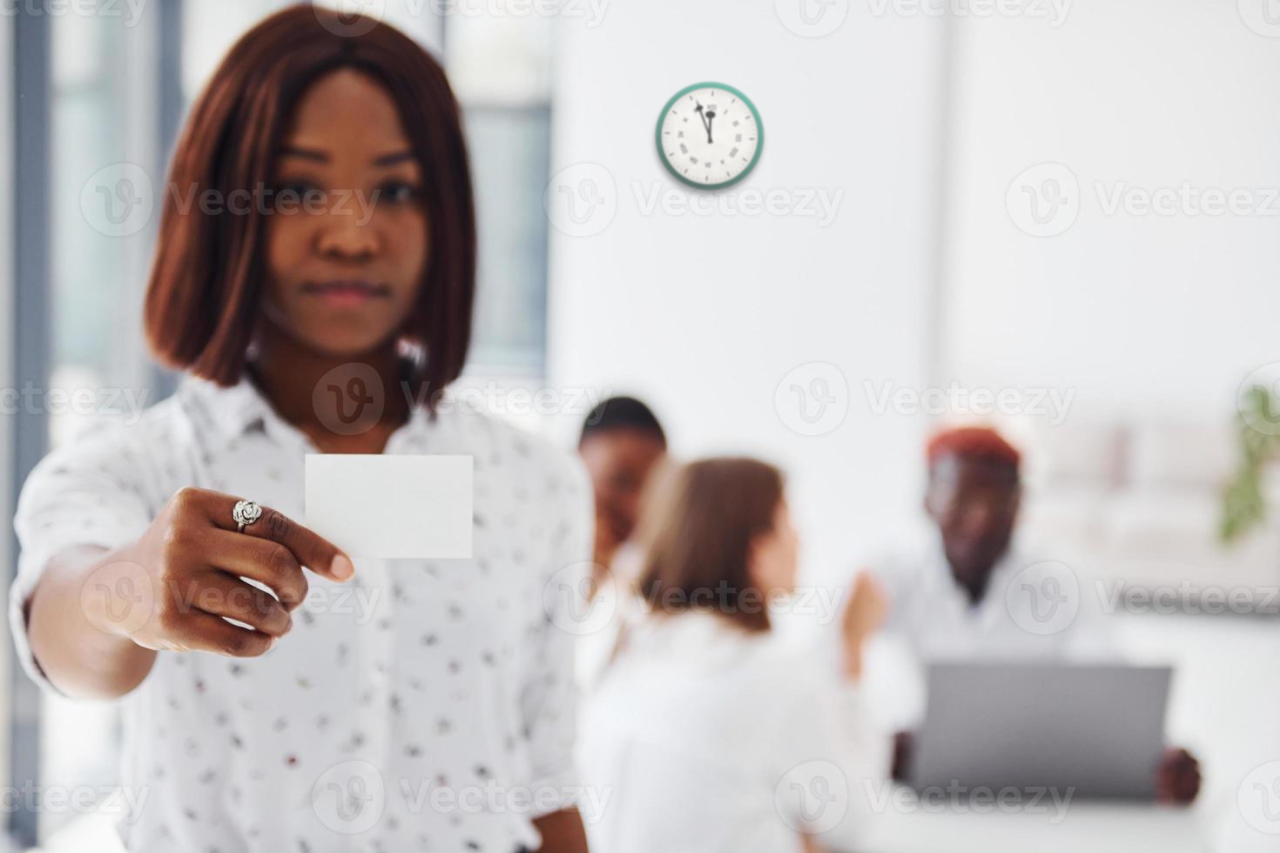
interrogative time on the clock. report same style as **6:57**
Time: **11:56**
